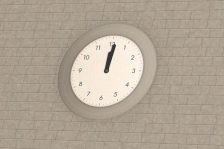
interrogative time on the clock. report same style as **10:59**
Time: **12:01**
